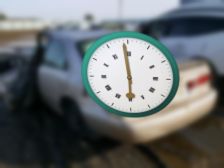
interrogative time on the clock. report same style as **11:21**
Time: **5:59**
